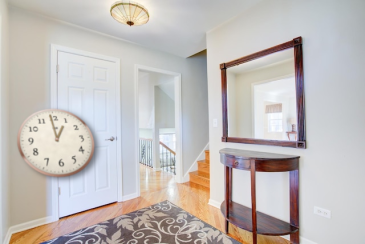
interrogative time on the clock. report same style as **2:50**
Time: **12:59**
